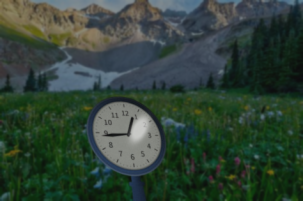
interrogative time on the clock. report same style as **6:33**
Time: **12:44**
